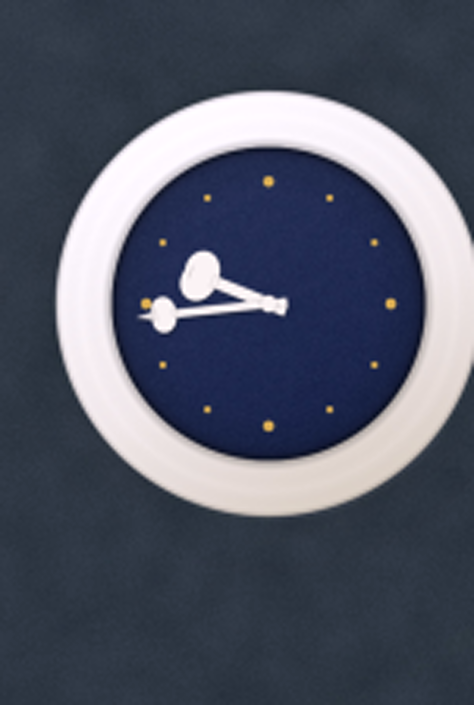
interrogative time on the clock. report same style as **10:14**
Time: **9:44**
